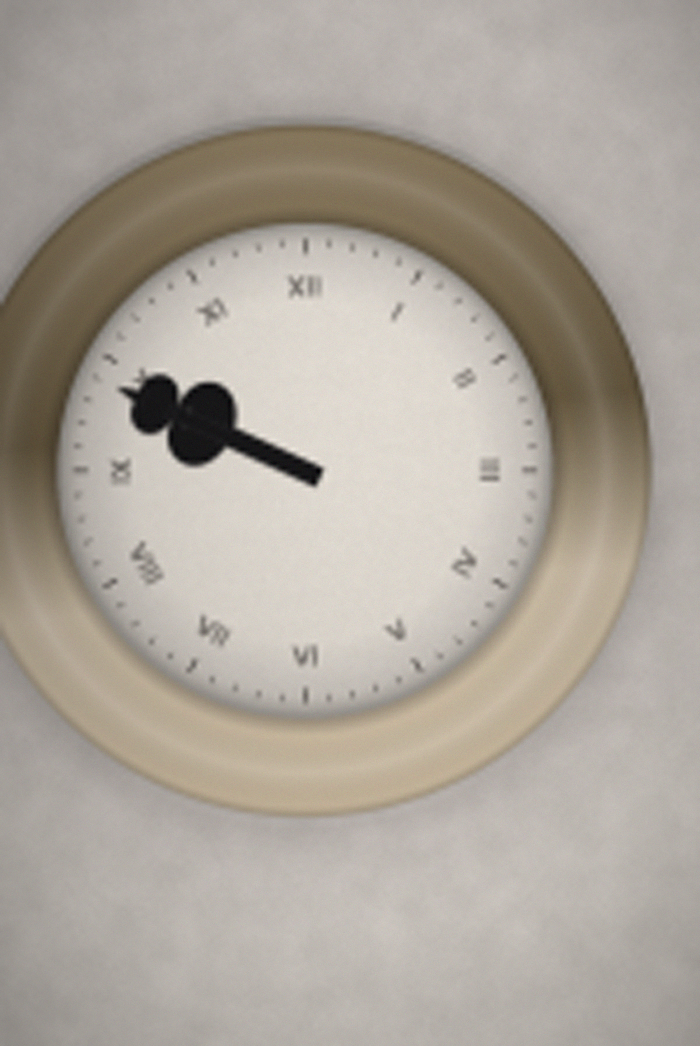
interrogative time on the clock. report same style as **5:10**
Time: **9:49**
